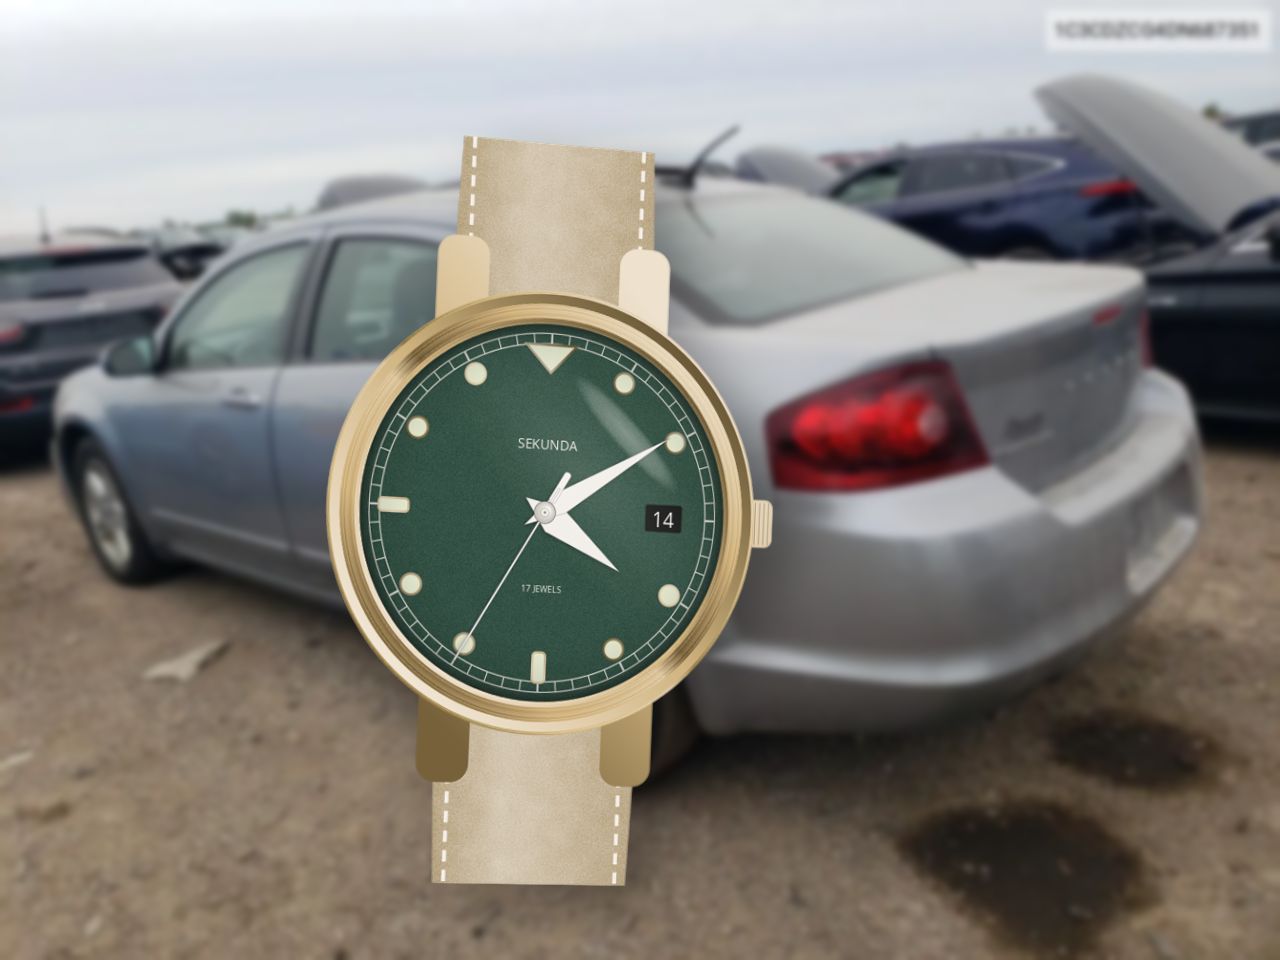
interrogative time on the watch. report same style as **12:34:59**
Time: **4:09:35**
